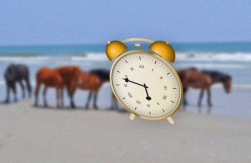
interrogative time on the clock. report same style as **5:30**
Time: **5:48**
